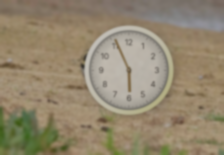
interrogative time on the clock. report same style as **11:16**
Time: **5:56**
